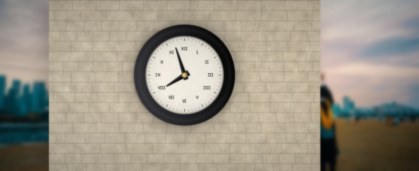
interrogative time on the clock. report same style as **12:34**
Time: **7:57**
